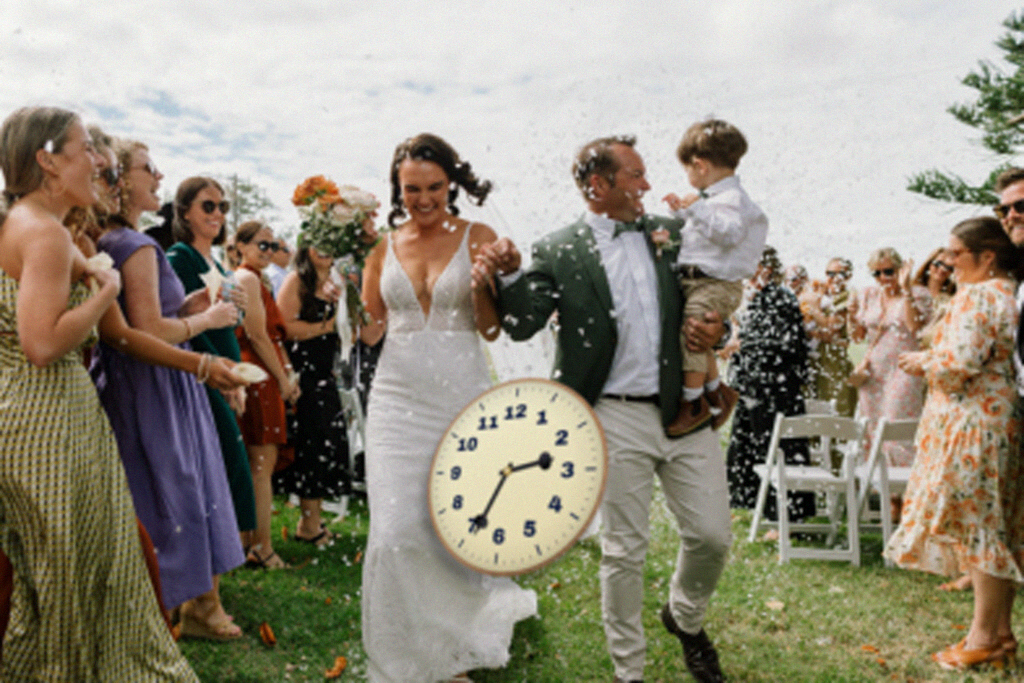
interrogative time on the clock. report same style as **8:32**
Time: **2:34**
